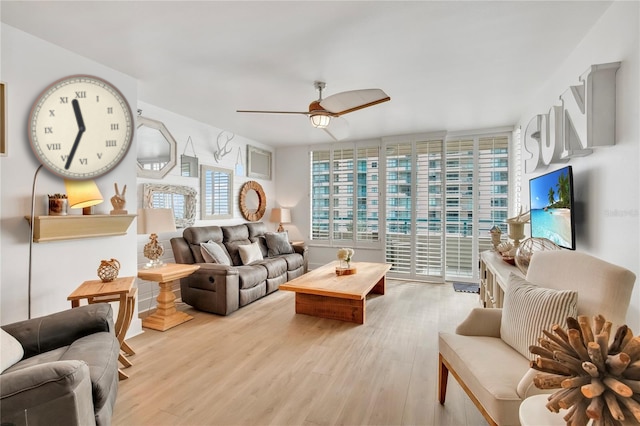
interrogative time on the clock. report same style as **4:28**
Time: **11:34**
